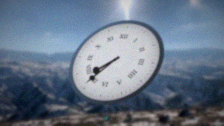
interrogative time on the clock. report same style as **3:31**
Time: **7:36**
